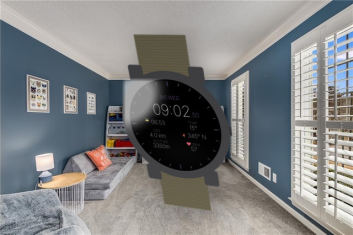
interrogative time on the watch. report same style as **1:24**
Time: **9:02**
